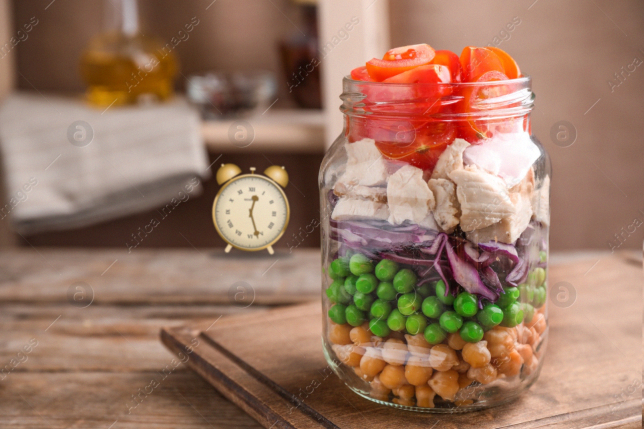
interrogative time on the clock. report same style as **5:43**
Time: **12:27**
